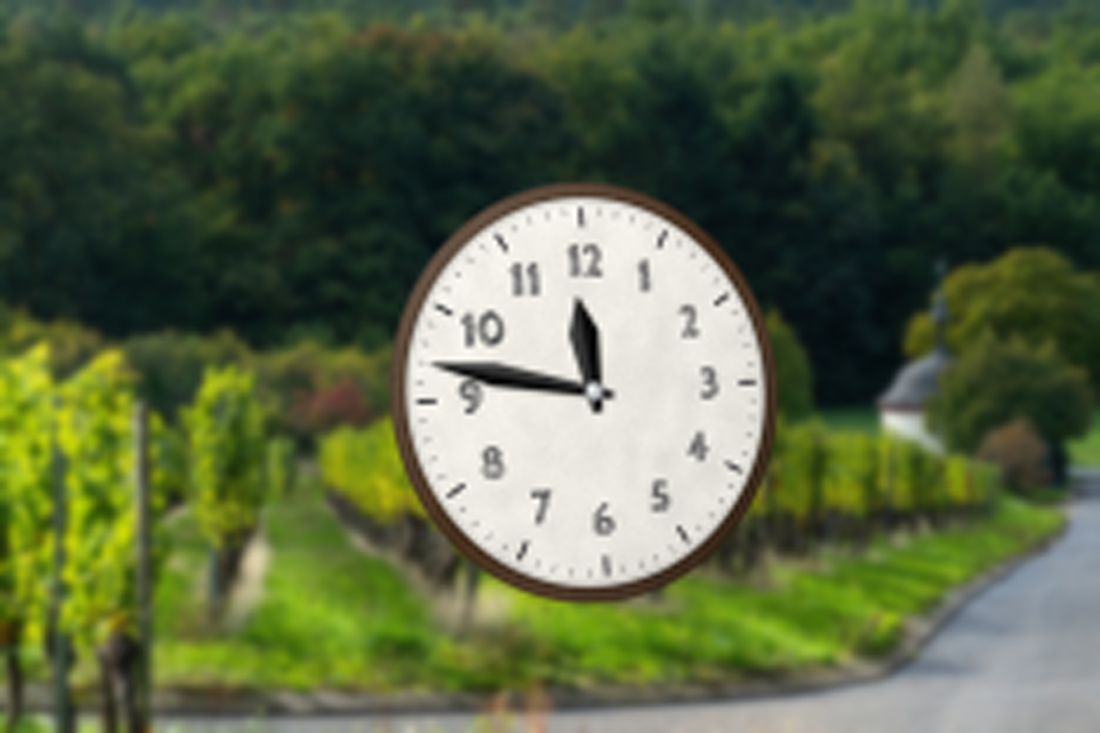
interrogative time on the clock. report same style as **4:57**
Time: **11:47**
